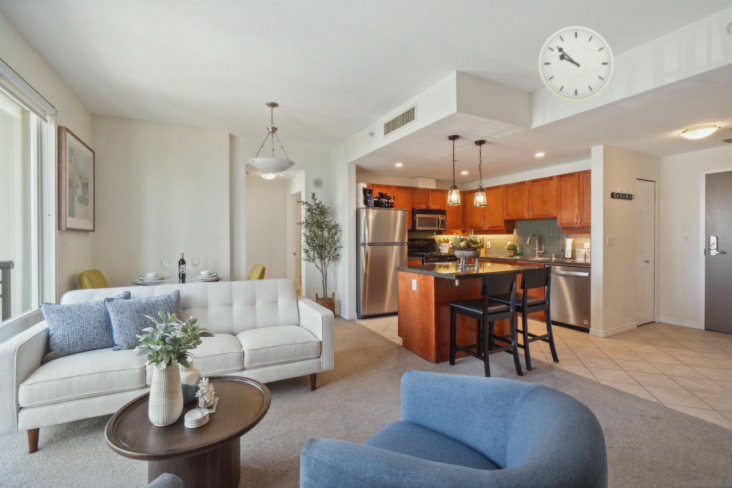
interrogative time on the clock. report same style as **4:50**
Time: **9:52**
